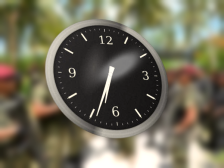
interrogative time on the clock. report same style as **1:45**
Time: **6:34**
